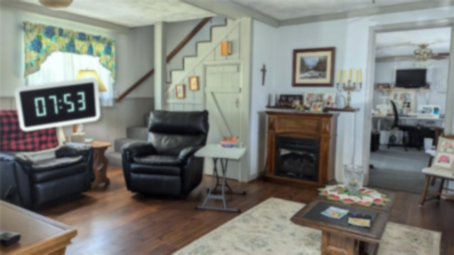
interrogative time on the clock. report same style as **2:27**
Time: **7:53**
